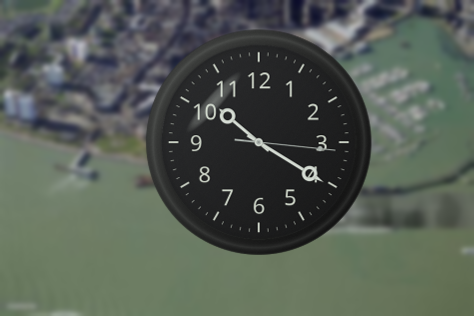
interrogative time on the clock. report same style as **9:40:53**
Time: **10:20:16**
